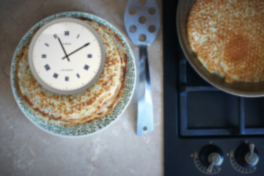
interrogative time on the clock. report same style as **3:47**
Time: **11:10**
